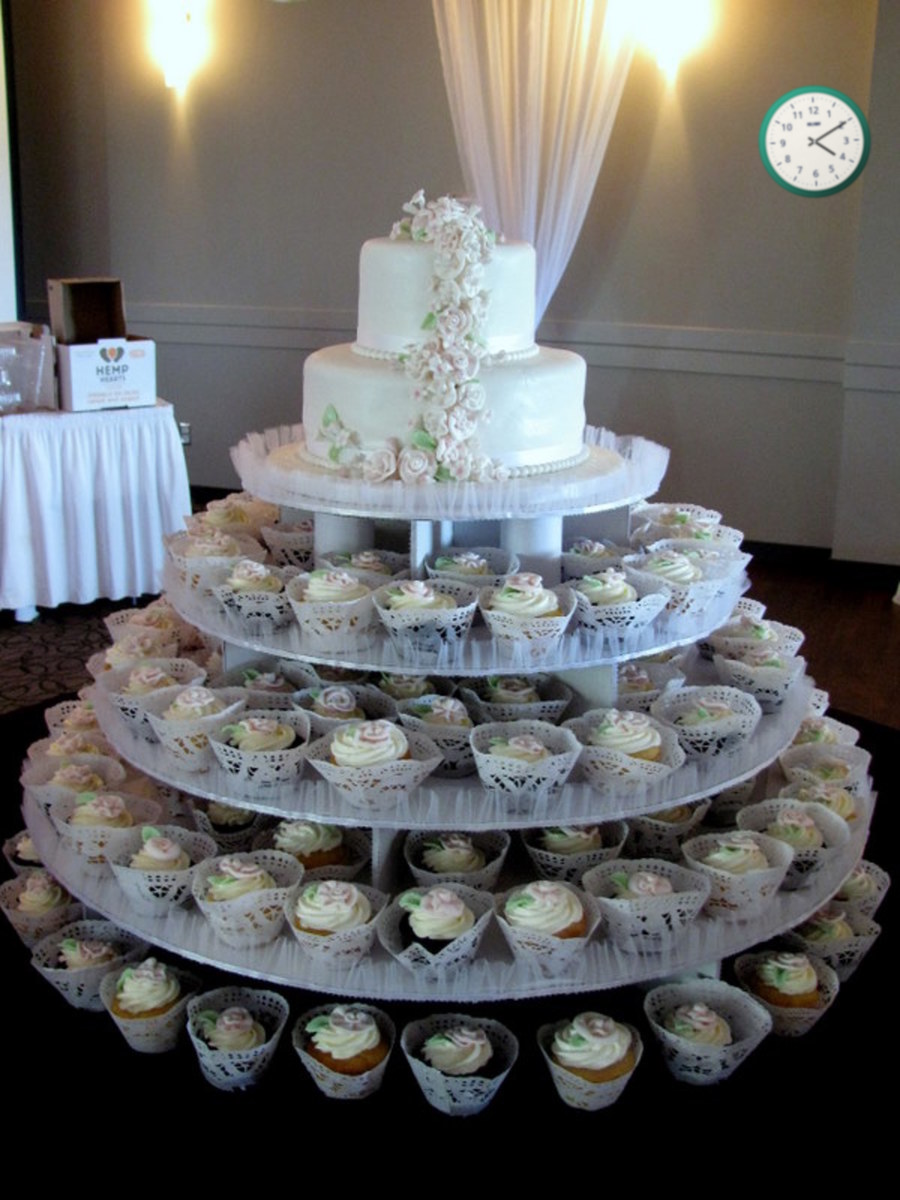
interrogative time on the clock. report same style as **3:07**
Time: **4:10**
